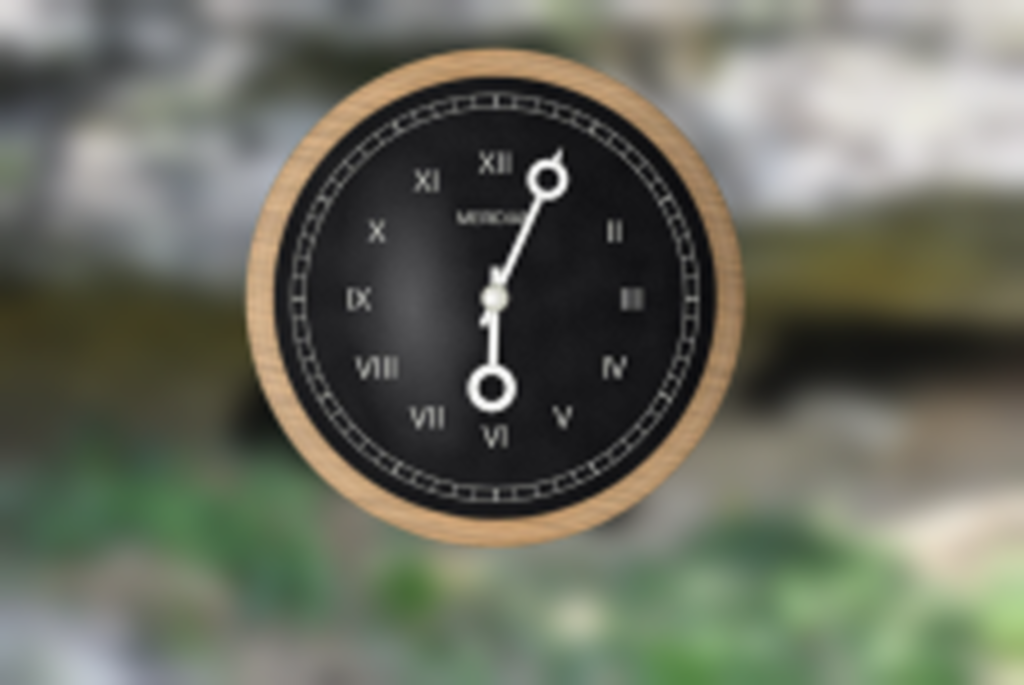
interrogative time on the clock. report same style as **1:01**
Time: **6:04**
